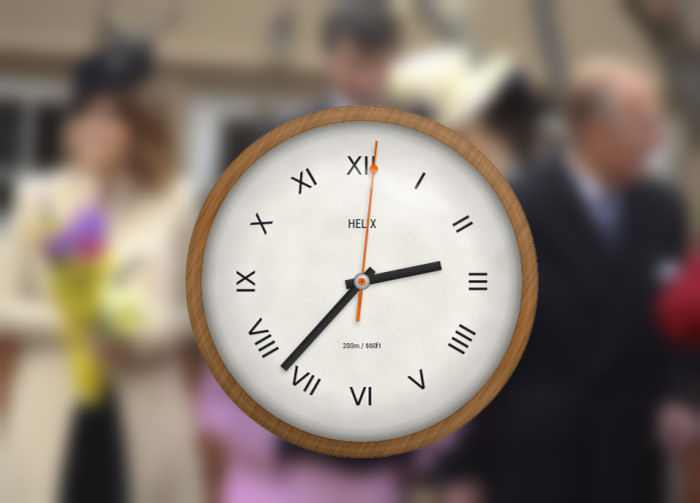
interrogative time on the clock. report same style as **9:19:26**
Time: **2:37:01**
